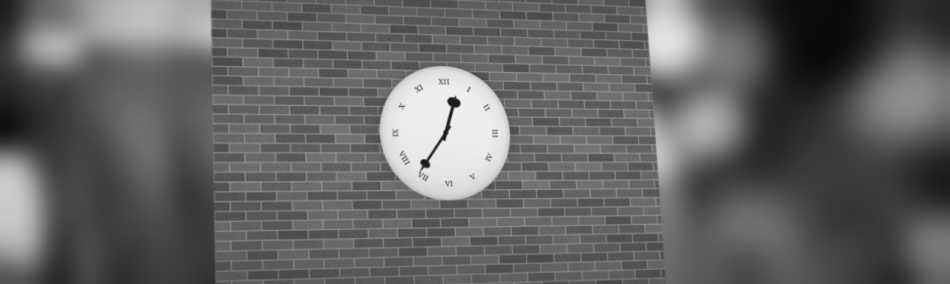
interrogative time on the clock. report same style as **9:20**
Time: **12:36**
